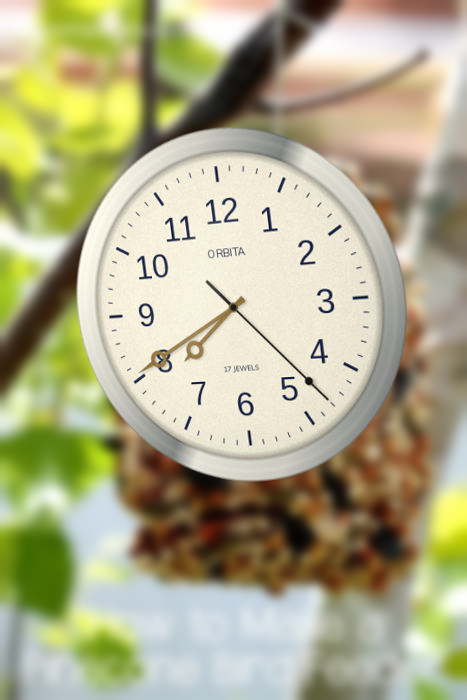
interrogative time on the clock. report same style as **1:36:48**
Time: **7:40:23**
